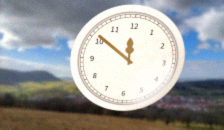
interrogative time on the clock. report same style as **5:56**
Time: **11:51**
